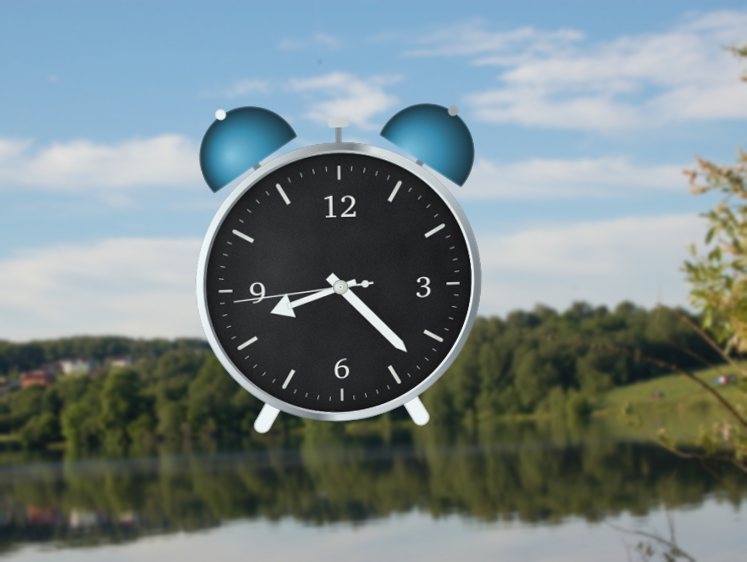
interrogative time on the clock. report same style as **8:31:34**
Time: **8:22:44**
